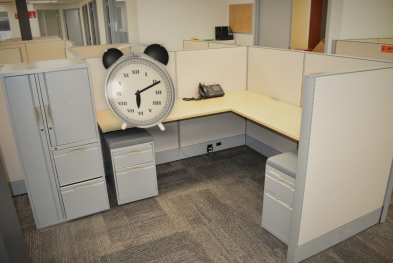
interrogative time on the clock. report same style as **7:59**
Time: **6:11**
